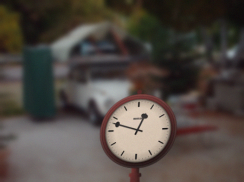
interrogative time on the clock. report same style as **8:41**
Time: **12:48**
